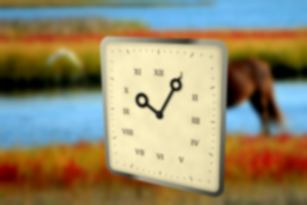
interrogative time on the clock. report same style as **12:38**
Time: **10:05**
